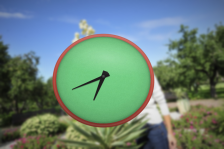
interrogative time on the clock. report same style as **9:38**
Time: **6:41**
